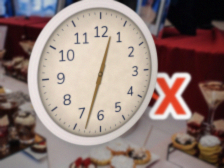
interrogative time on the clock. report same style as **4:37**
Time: **12:33**
